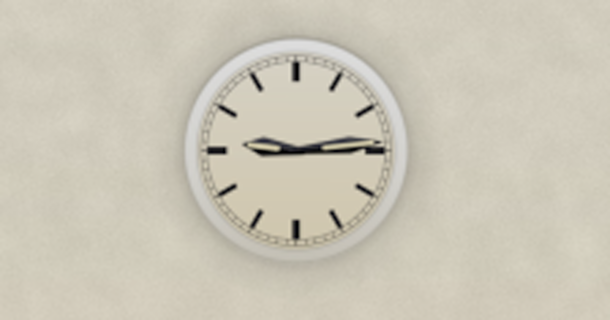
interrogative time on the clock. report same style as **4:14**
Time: **9:14**
